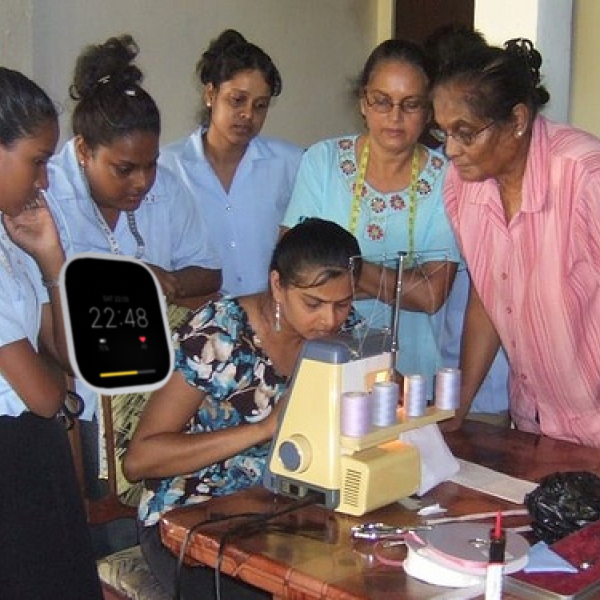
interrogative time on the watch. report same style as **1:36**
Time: **22:48**
